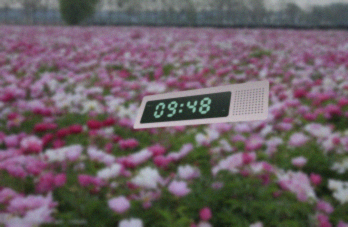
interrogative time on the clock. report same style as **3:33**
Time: **9:48**
